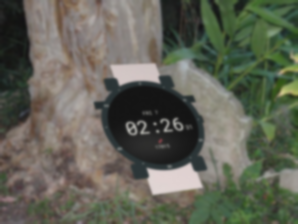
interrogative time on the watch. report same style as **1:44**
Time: **2:26**
